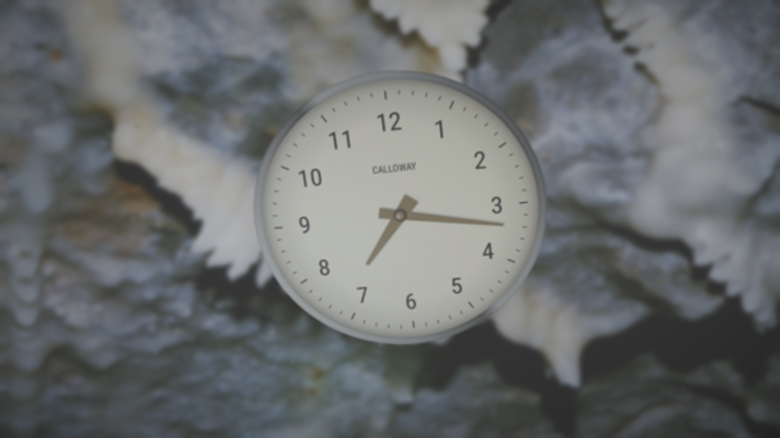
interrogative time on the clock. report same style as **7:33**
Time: **7:17**
